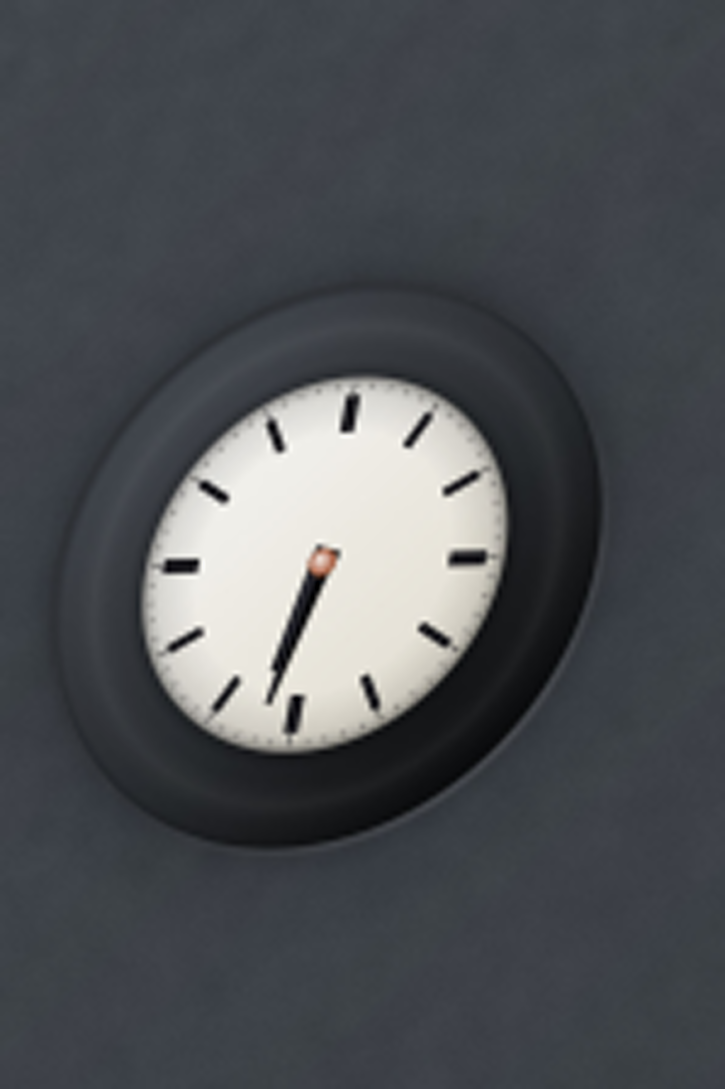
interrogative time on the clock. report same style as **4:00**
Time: **6:32**
